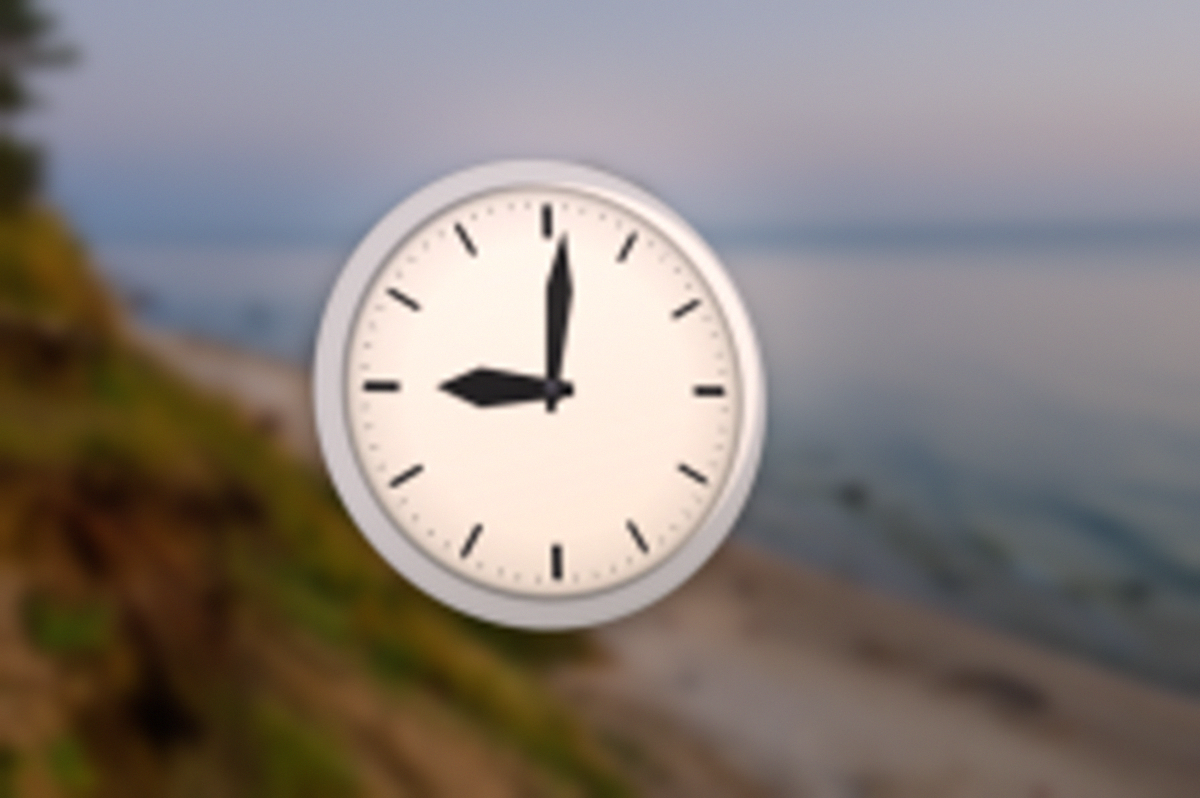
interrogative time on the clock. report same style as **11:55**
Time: **9:01**
